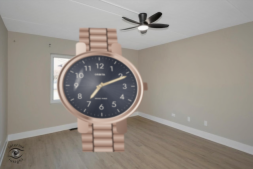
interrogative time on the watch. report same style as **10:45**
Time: **7:11**
